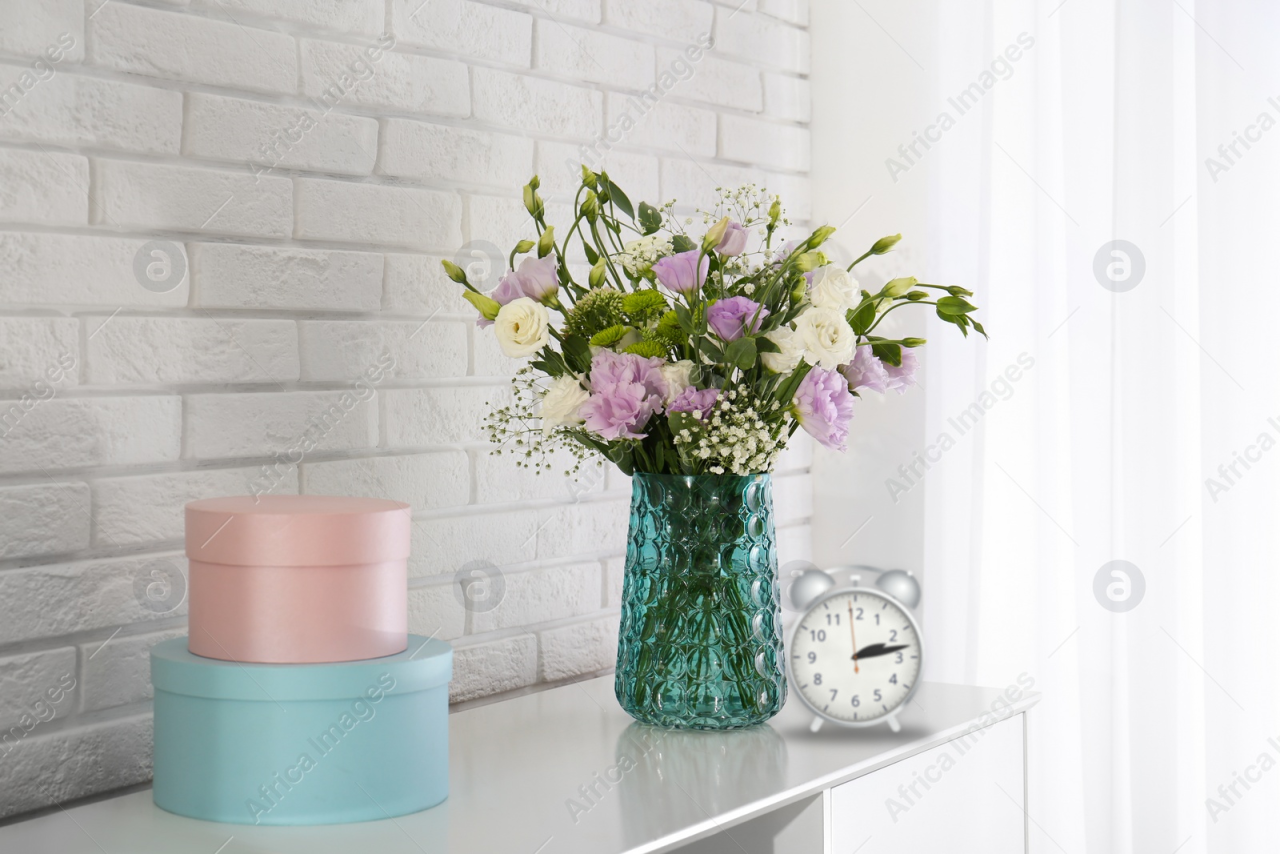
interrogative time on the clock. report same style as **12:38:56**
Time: **2:12:59**
